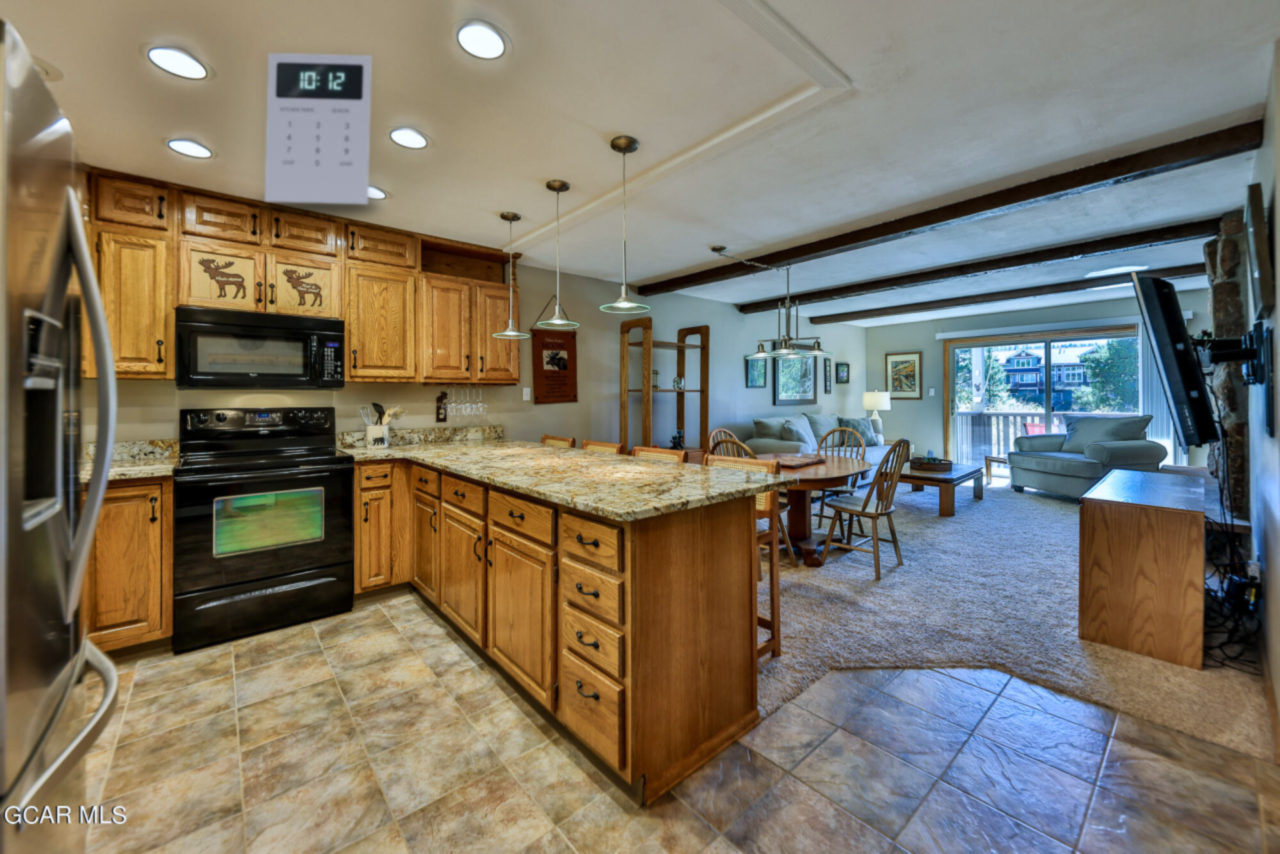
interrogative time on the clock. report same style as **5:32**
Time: **10:12**
